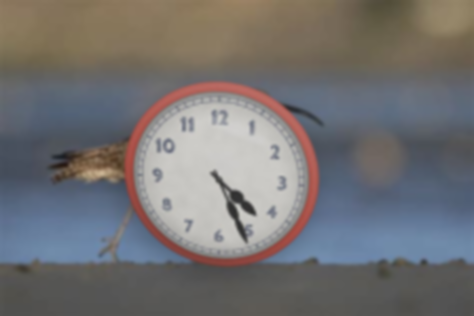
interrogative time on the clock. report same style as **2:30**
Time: **4:26**
